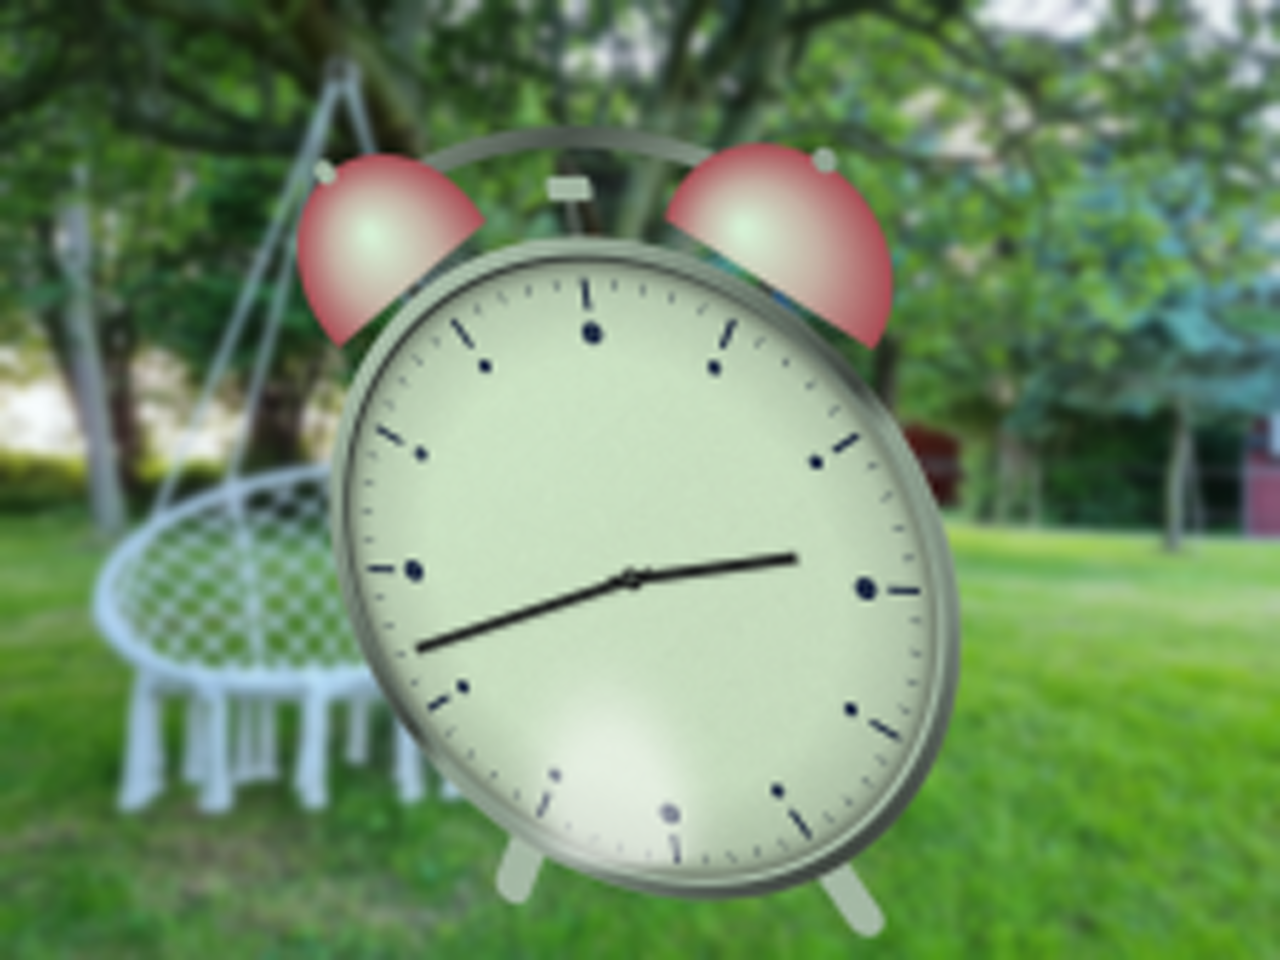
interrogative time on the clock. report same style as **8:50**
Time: **2:42**
